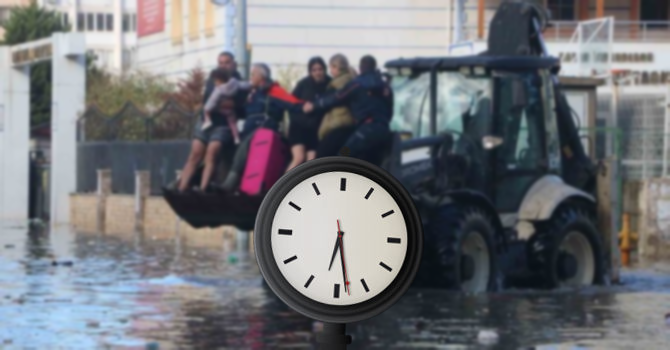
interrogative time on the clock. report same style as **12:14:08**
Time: **6:28:28**
